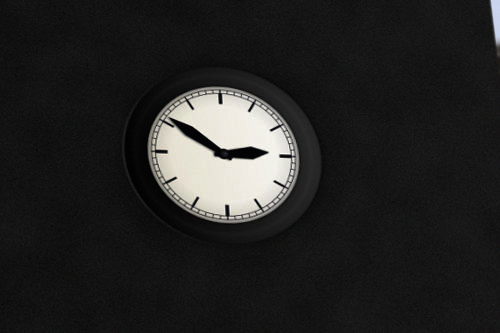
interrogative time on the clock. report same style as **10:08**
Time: **2:51**
